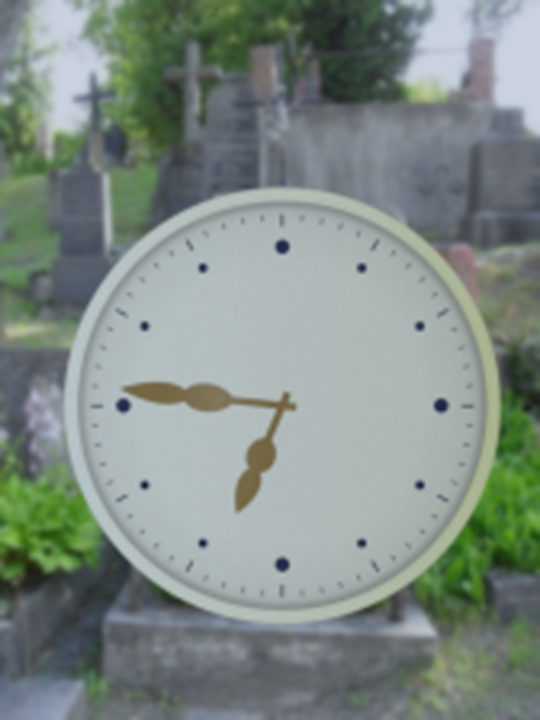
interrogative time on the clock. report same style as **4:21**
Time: **6:46**
